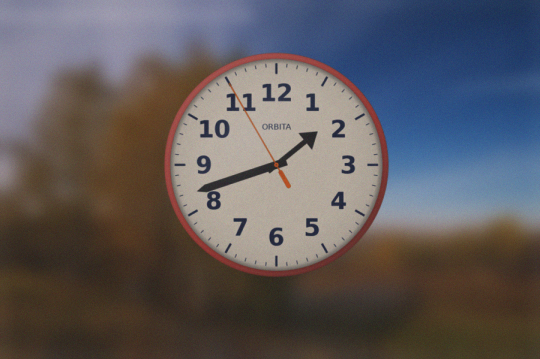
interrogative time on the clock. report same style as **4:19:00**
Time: **1:41:55**
